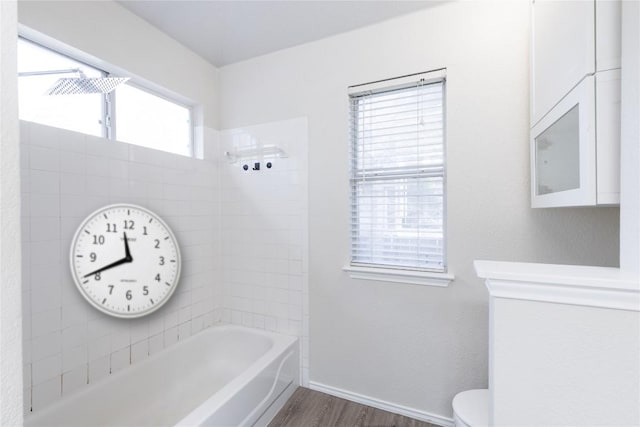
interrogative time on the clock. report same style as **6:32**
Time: **11:41**
